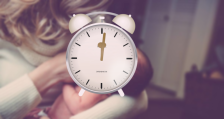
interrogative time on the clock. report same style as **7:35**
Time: **12:01**
